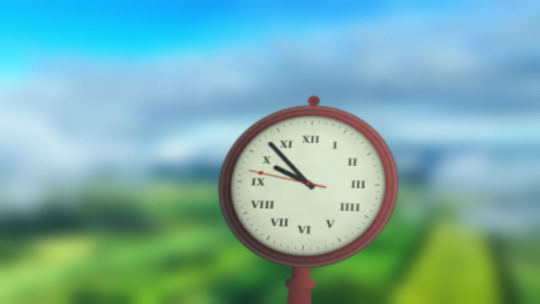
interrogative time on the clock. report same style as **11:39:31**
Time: **9:52:47**
